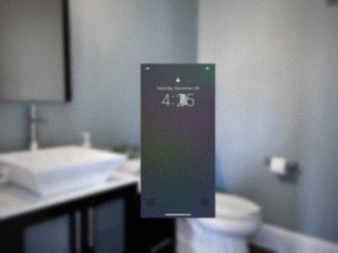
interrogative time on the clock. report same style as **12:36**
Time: **4:25**
